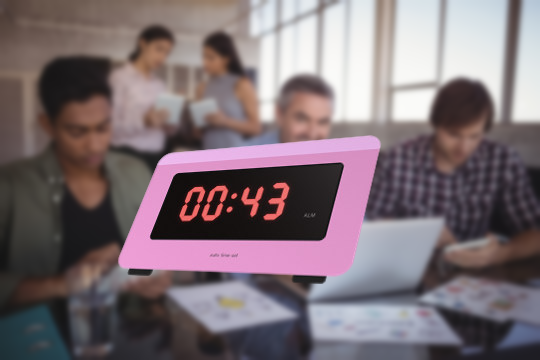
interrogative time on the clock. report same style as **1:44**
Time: **0:43**
